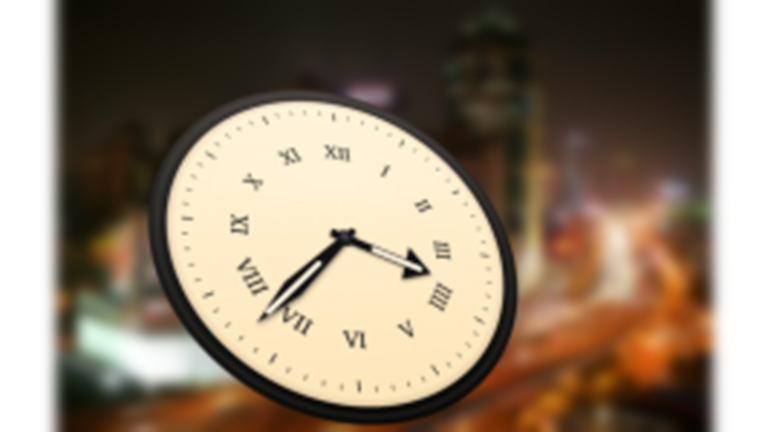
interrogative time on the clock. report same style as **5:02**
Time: **3:37**
